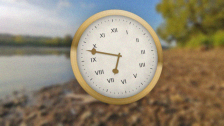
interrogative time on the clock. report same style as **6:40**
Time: **6:48**
